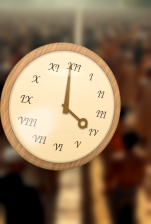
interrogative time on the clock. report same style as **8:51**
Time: **3:59**
